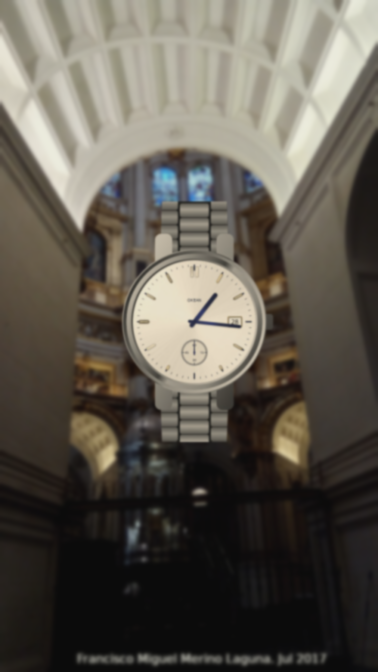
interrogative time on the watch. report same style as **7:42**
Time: **1:16**
